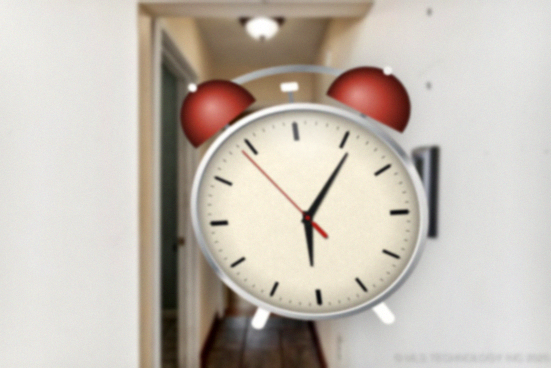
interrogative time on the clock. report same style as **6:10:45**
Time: **6:05:54**
